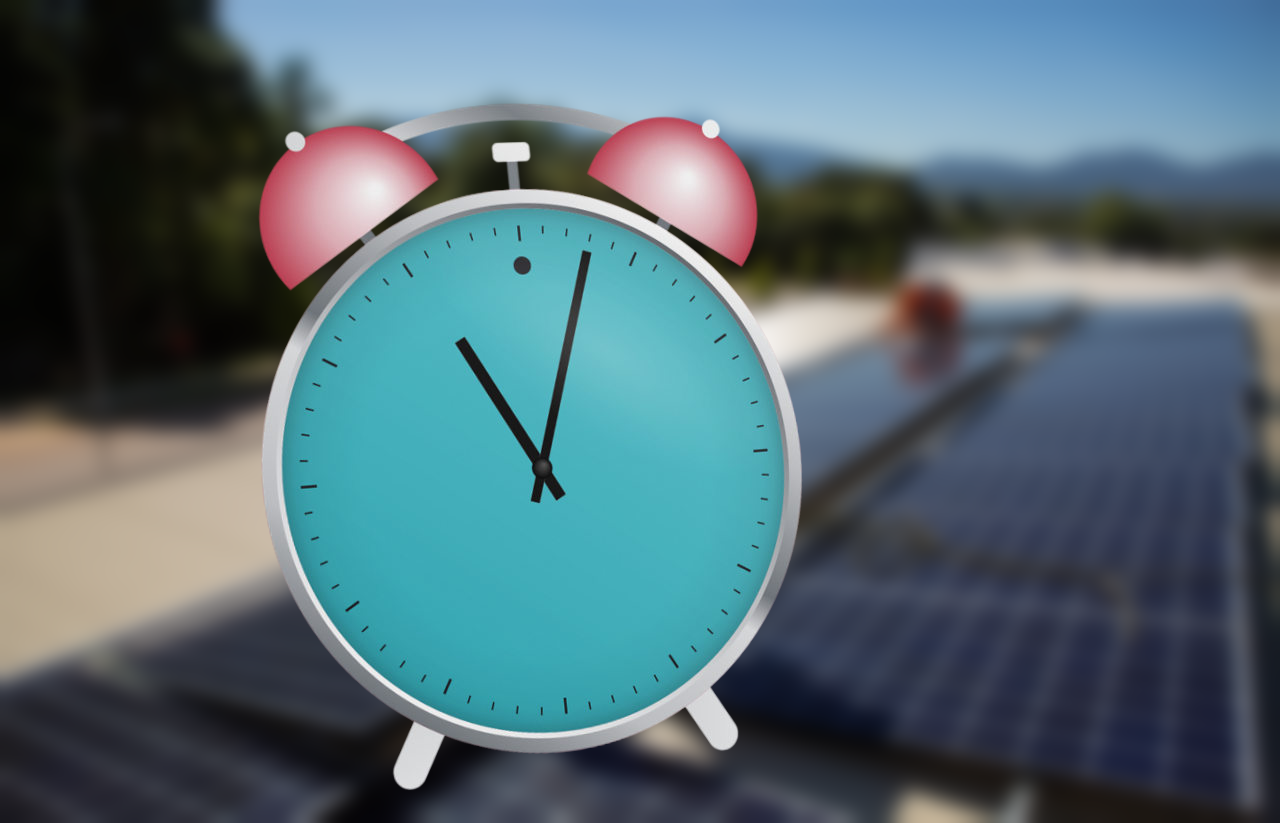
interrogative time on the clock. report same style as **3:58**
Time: **11:03**
